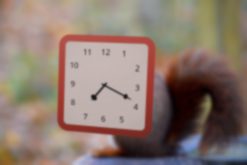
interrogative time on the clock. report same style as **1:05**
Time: **7:19**
